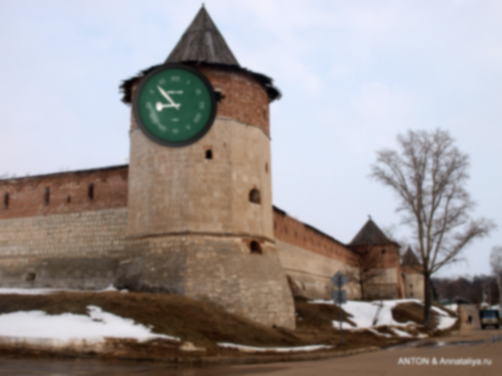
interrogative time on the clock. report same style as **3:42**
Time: **8:53**
